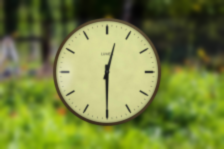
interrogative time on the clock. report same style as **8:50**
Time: **12:30**
